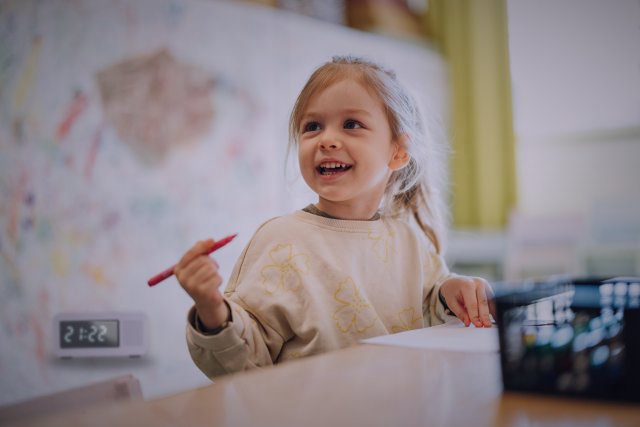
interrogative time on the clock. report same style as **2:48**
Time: **21:22**
